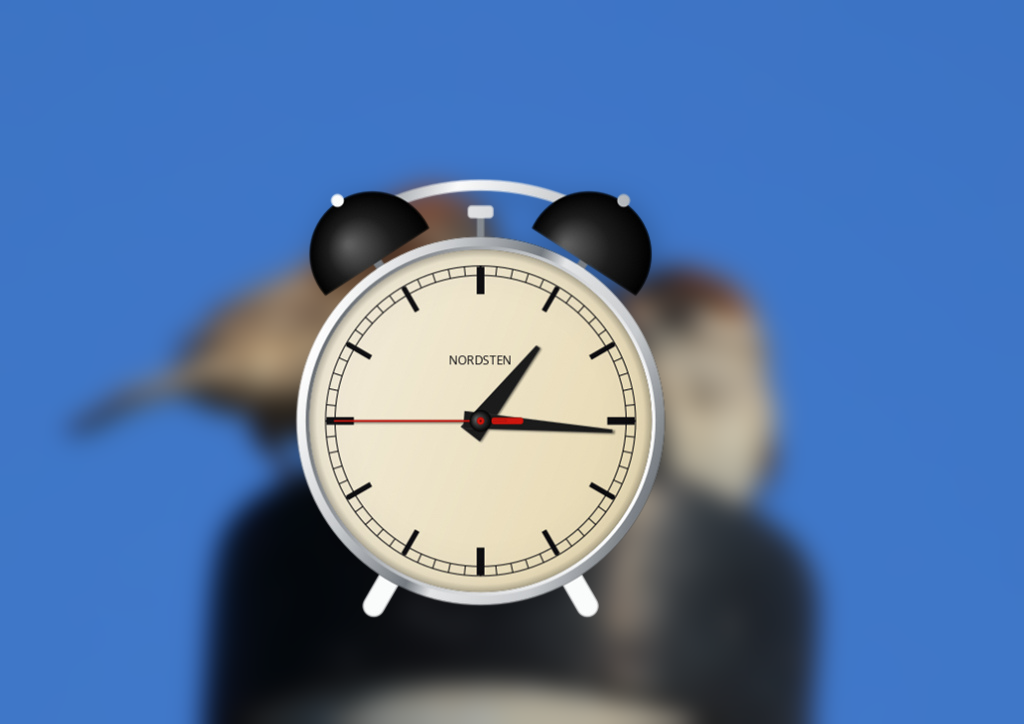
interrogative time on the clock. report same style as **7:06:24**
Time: **1:15:45**
